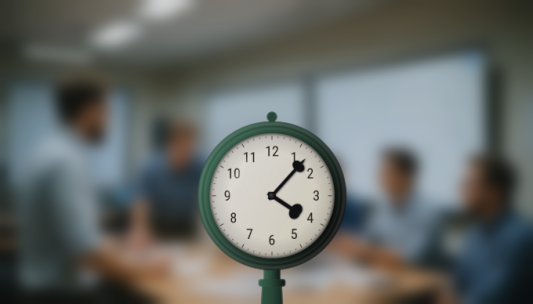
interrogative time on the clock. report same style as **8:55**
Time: **4:07**
